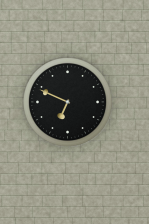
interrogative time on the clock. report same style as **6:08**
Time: **6:49**
